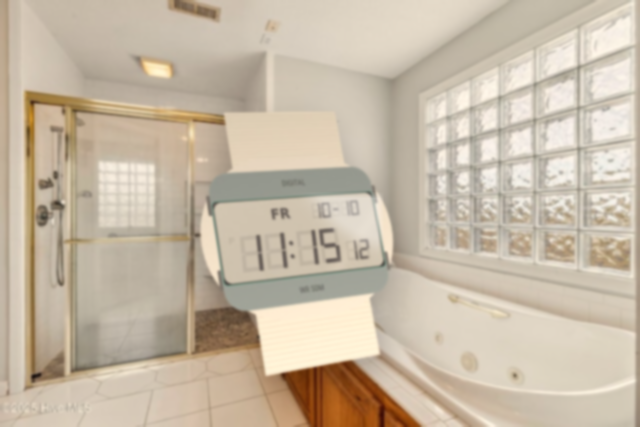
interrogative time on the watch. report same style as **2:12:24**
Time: **11:15:12**
